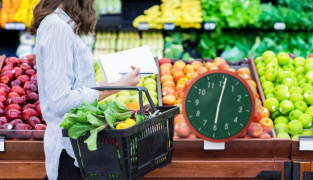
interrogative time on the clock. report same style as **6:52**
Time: **6:01**
